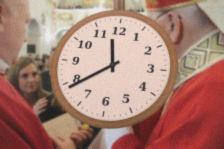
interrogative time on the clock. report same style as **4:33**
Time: **11:39**
